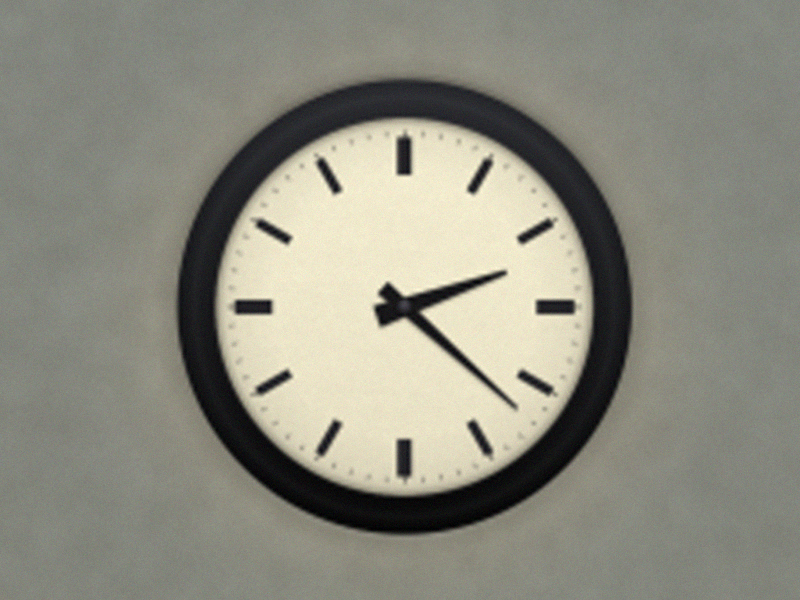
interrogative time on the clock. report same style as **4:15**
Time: **2:22**
